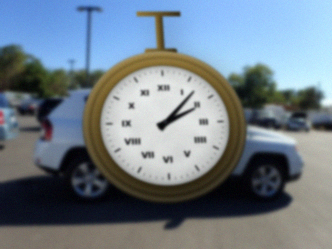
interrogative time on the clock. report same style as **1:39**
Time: **2:07**
